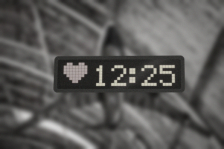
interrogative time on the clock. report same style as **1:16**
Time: **12:25**
